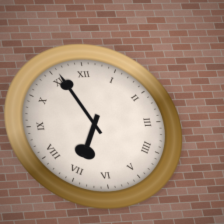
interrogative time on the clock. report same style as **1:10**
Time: **6:56**
